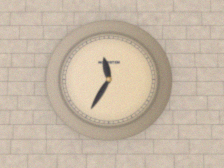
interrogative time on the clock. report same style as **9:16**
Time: **11:35**
